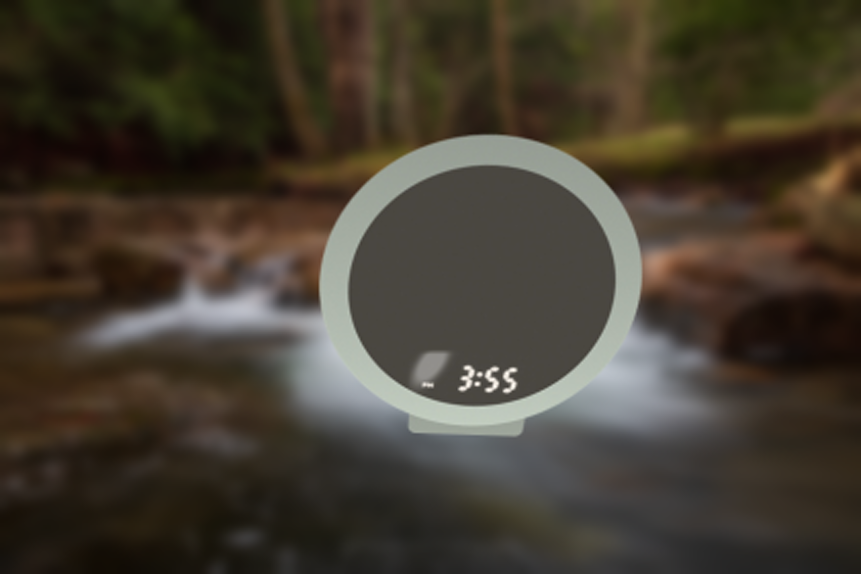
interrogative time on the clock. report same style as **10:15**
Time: **3:55**
